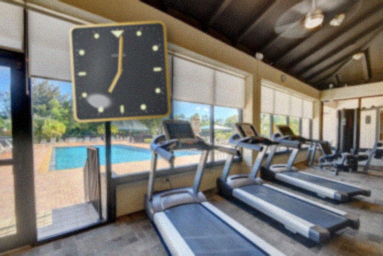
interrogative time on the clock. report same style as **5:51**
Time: **7:01**
